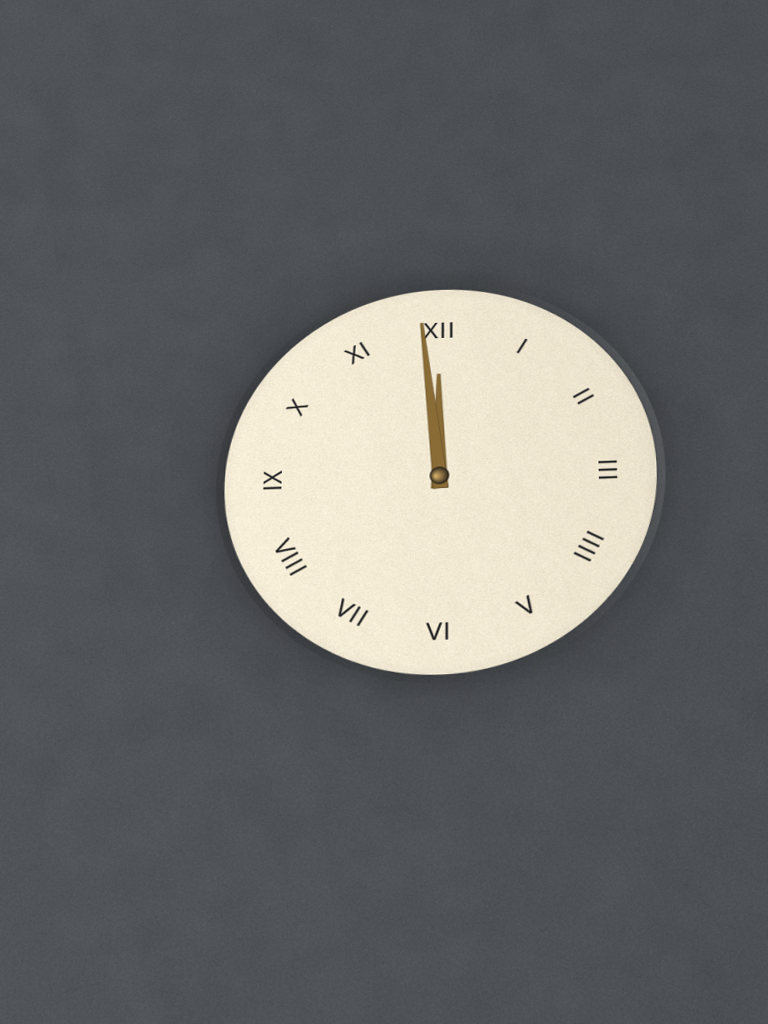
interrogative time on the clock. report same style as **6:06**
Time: **11:59**
